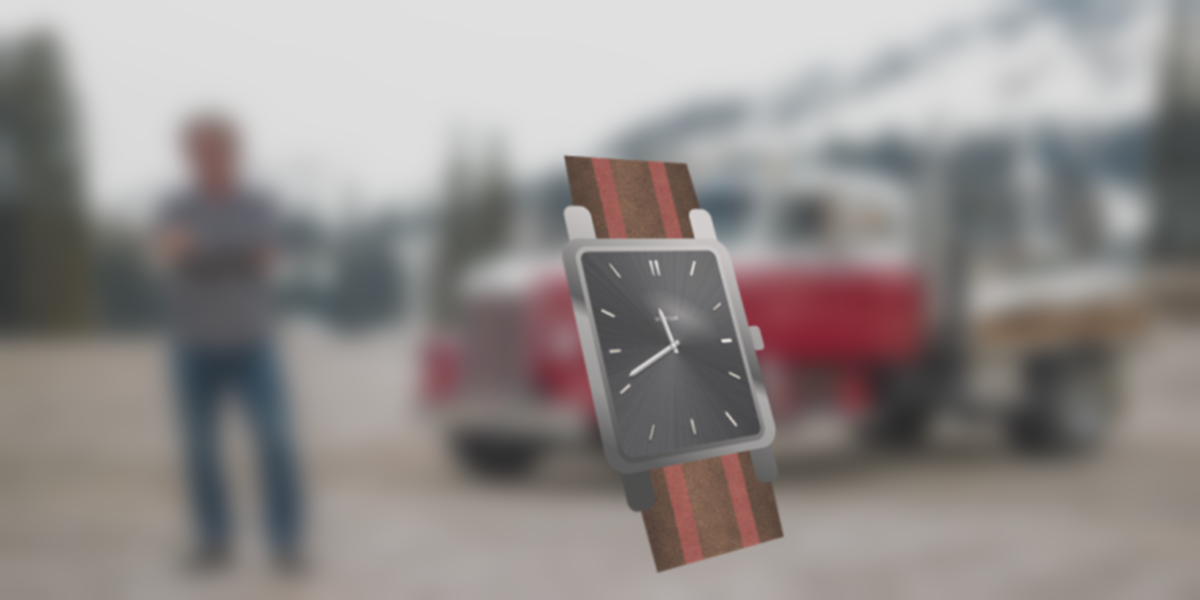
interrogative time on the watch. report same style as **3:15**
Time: **11:41**
